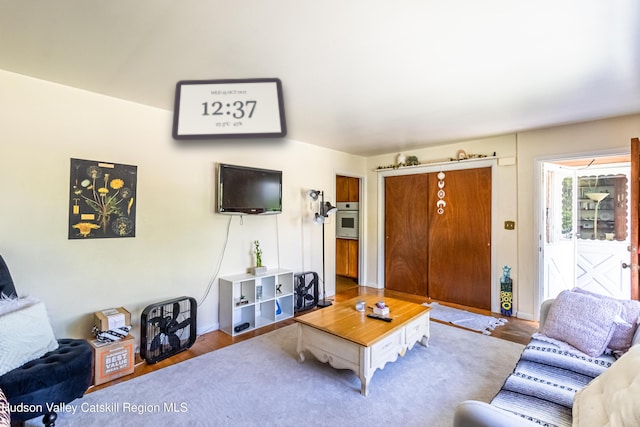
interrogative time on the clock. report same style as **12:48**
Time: **12:37**
